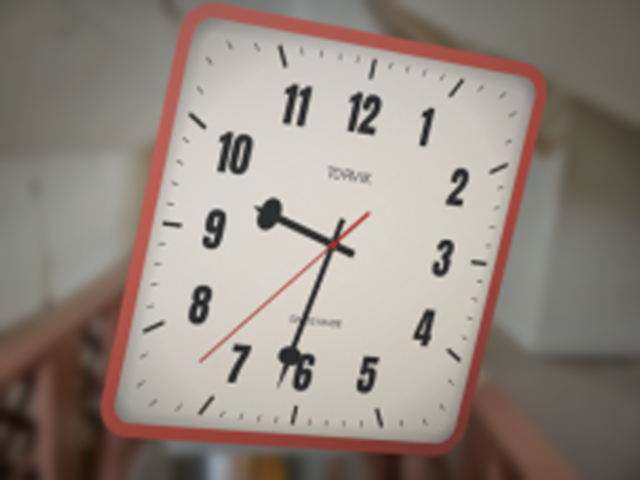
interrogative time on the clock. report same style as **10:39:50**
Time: **9:31:37**
